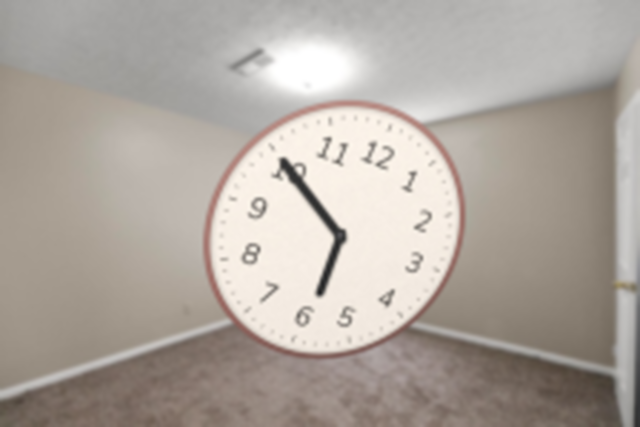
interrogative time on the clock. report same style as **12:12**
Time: **5:50**
